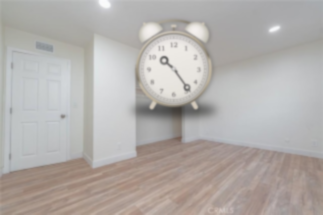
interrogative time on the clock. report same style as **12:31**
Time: **10:24**
